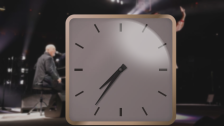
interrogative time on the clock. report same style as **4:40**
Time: **7:36**
